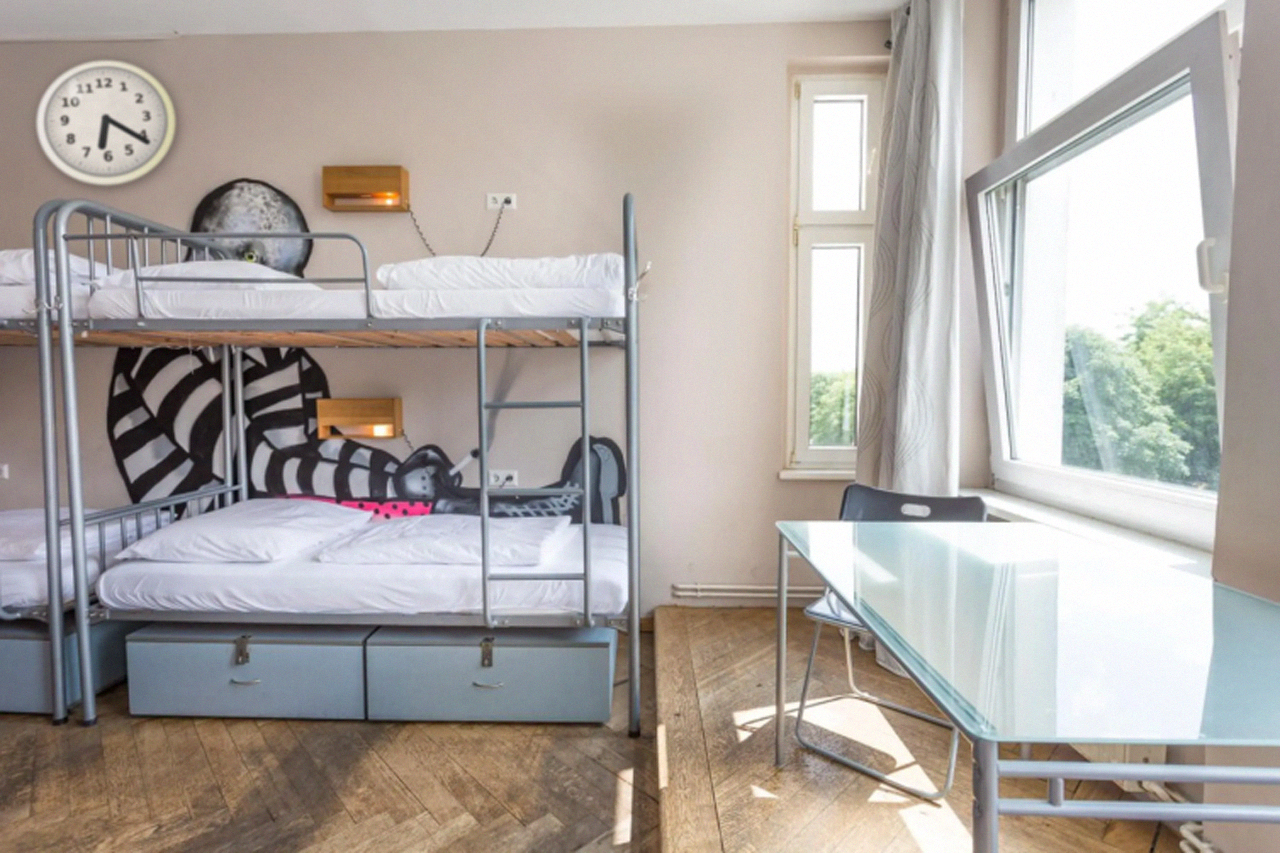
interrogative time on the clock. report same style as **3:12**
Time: **6:21**
